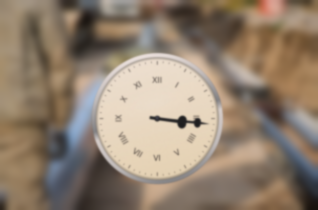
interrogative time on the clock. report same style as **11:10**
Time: **3:16**
